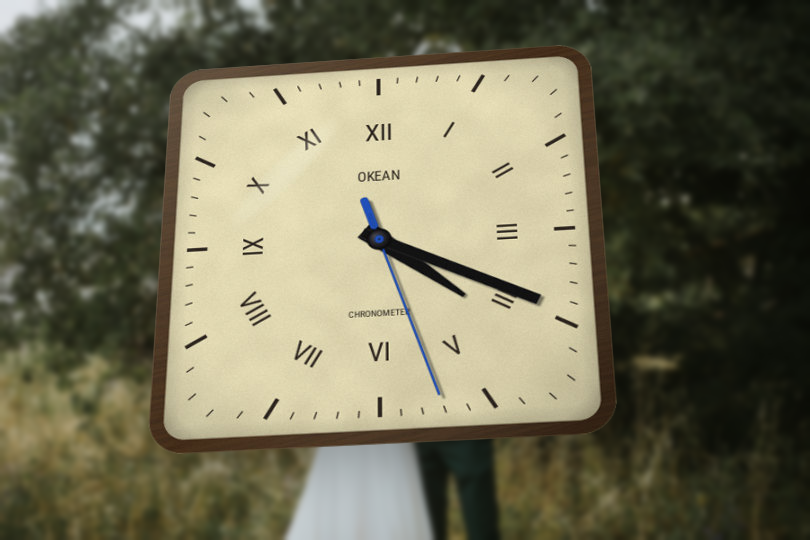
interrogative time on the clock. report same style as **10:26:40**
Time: **4:19:27**
